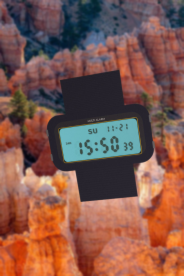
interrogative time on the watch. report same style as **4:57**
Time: **15:50**
